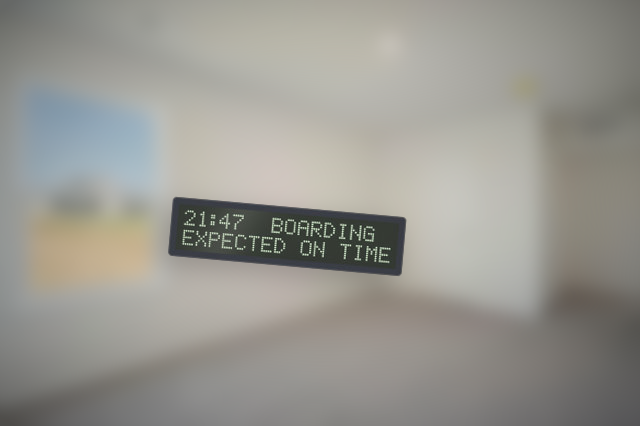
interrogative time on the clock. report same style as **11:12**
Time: **21:47**
